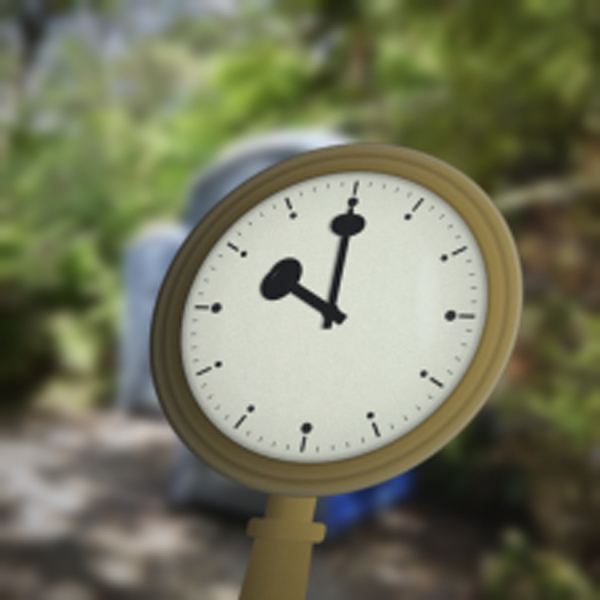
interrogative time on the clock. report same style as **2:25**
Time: **10:00**
